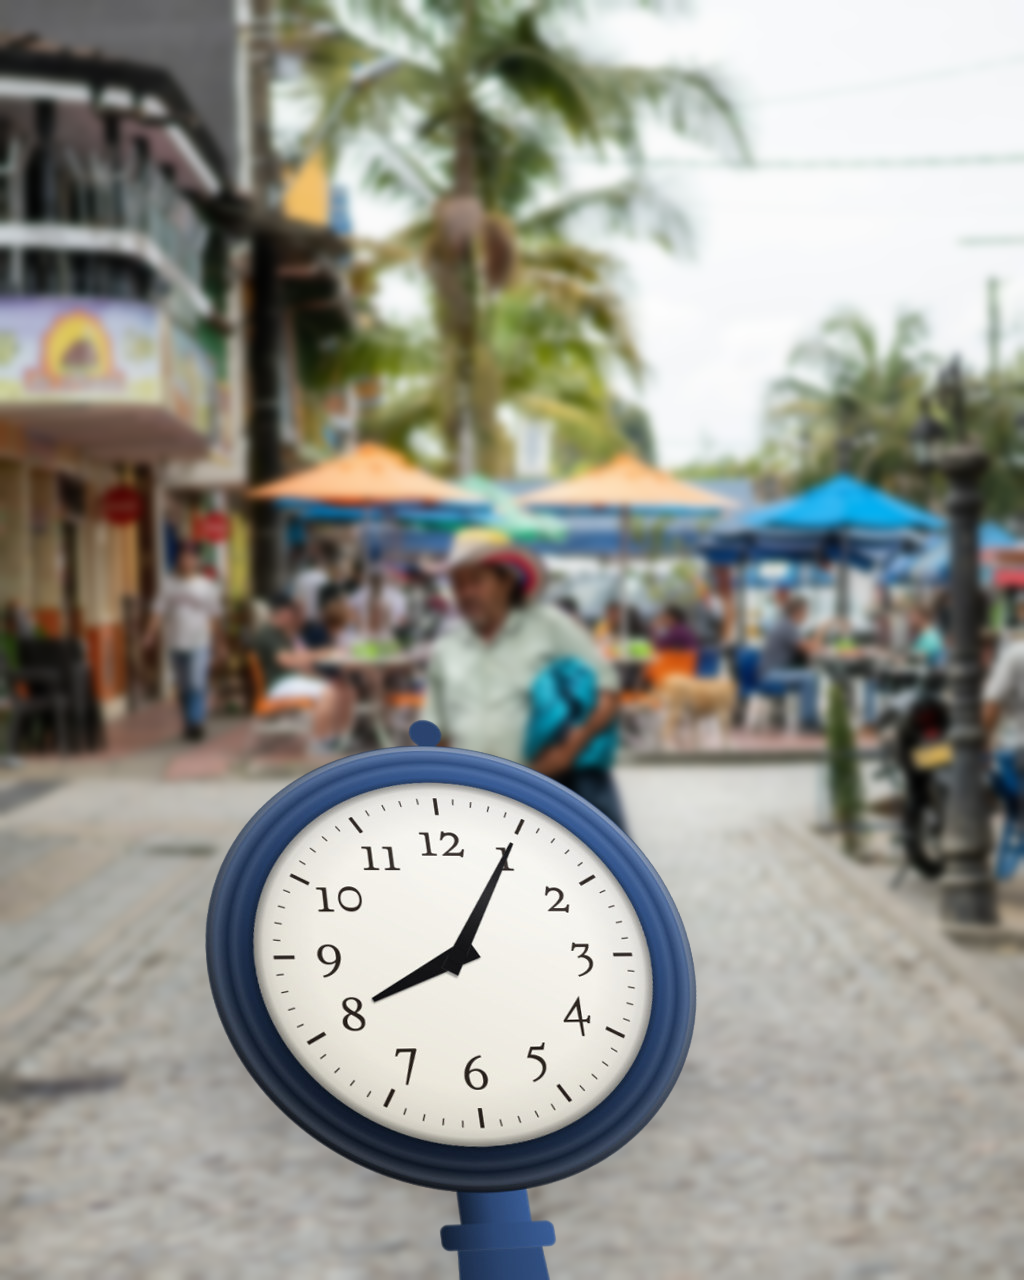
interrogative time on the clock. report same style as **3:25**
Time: **8:05**
